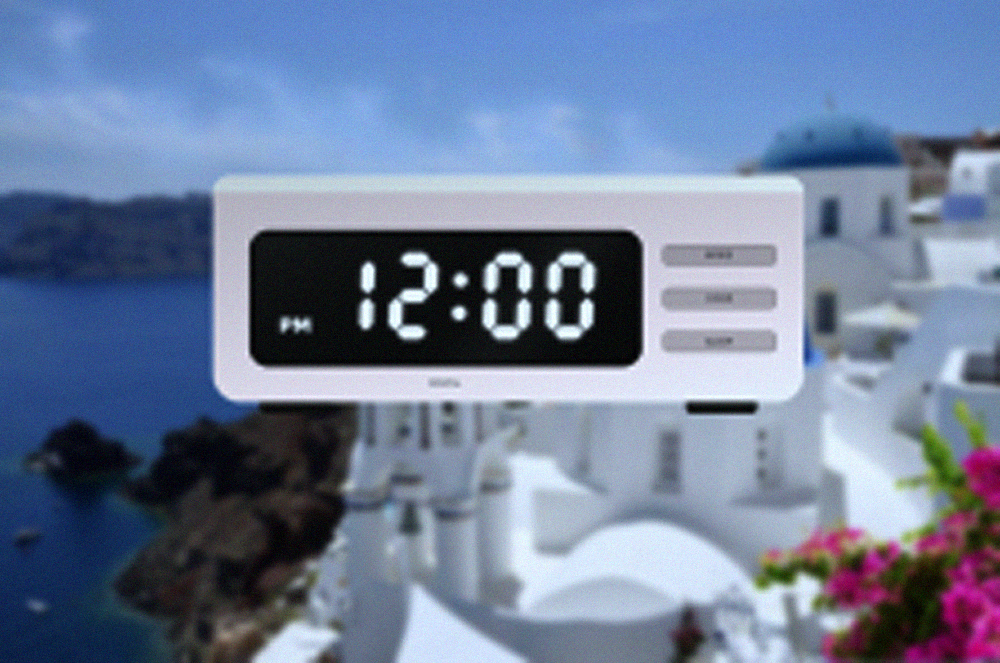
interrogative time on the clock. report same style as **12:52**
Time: **12:00**
